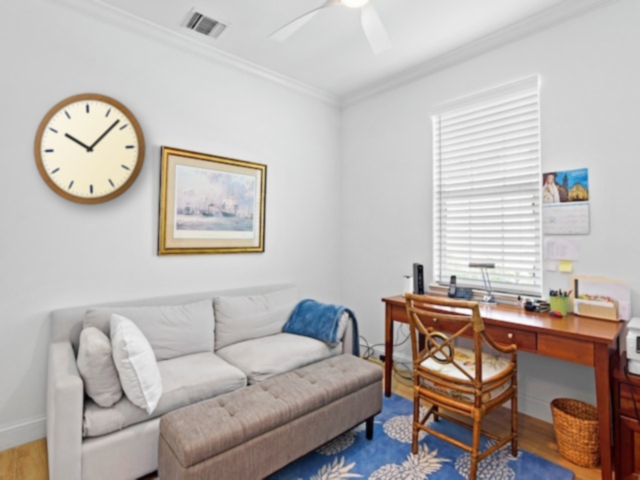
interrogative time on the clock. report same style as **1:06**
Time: **10:08**
